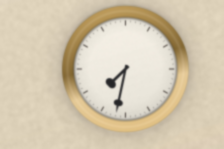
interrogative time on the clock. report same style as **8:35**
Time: **7:32**
